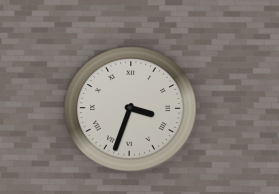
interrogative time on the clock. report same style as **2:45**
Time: **3:33**
